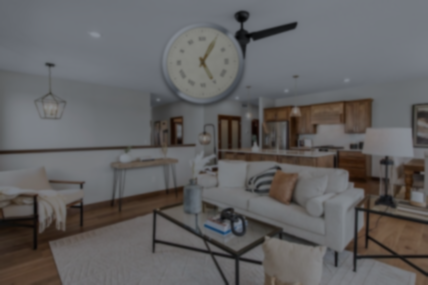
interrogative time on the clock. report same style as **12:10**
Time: **5:05**
